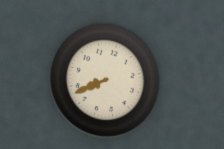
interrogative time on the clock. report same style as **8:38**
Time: **7:38**
